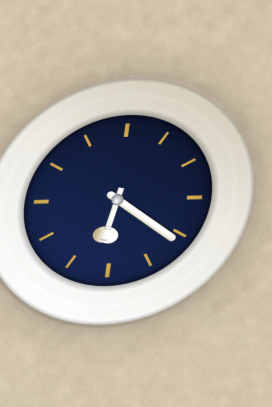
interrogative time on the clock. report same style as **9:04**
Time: **6:21**
